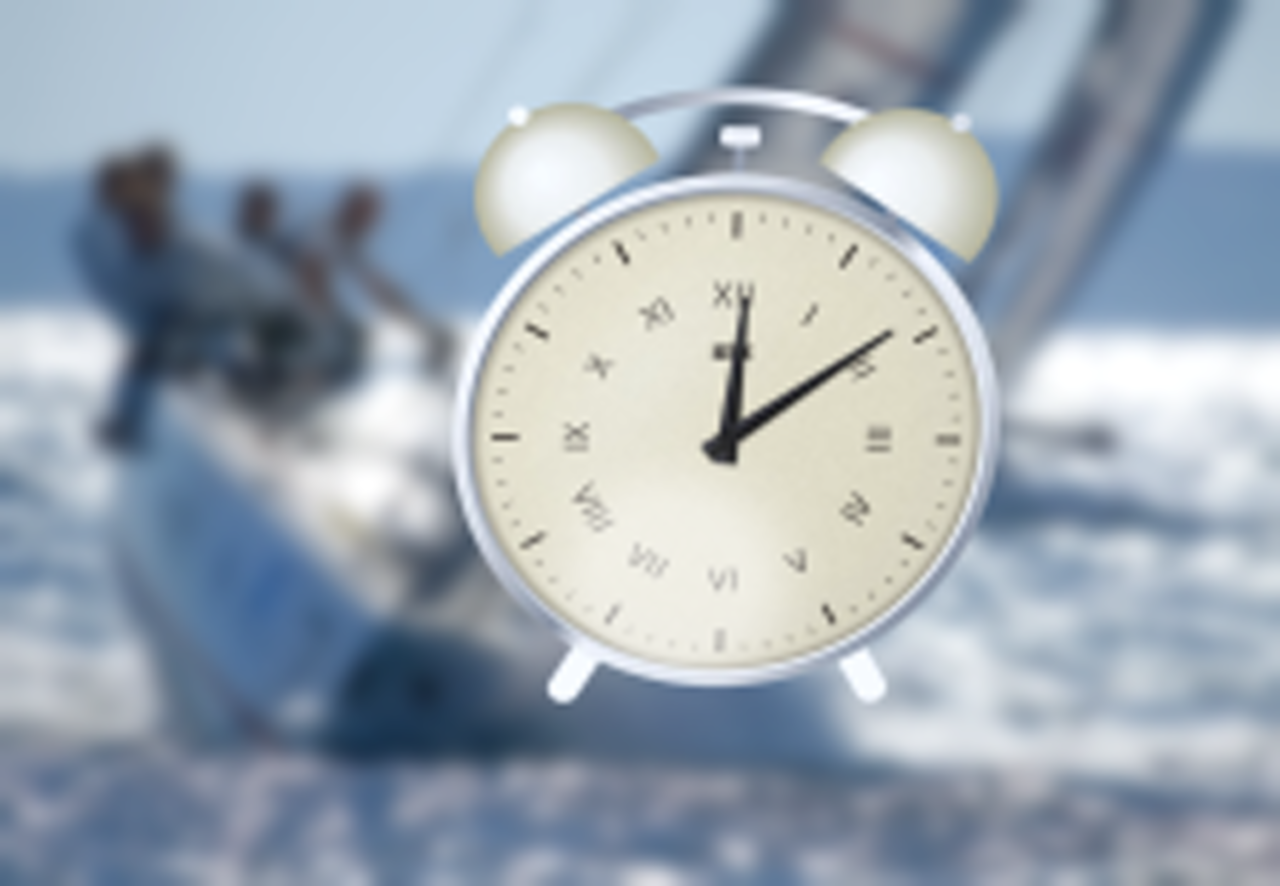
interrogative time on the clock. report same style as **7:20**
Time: **12:09**
